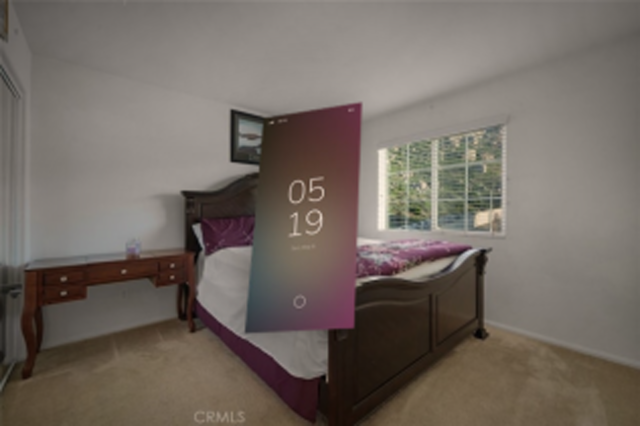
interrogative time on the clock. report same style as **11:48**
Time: **5:19**
